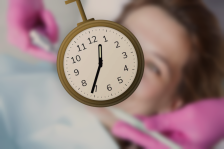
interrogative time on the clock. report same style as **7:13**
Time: **12:36**
